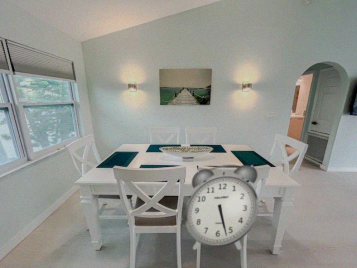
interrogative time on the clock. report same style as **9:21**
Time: **5:27**
